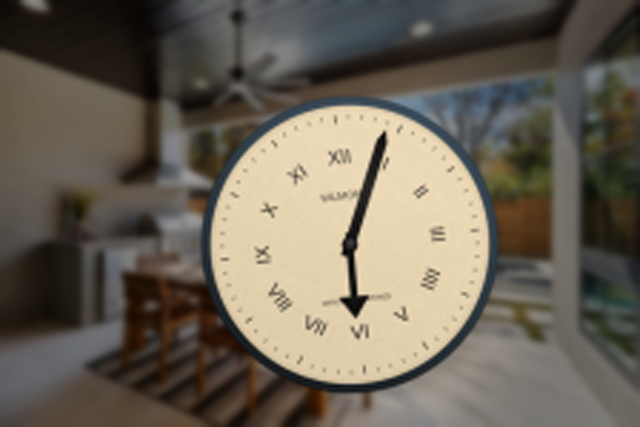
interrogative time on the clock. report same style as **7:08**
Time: **6:04**
